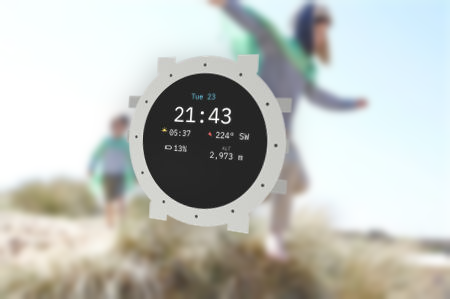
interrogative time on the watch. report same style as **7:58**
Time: **21:43**
